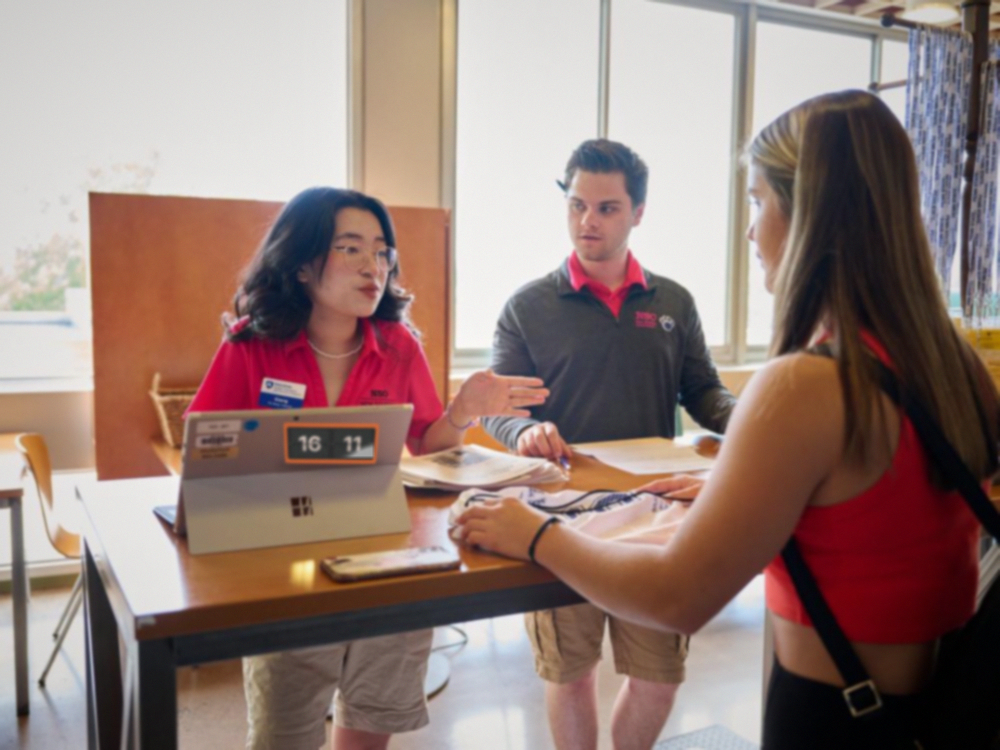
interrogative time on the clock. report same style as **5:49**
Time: **16:11**
